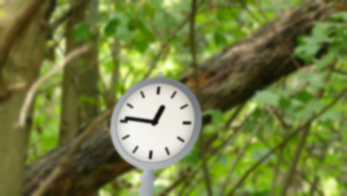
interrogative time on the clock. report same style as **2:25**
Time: **12:46**
